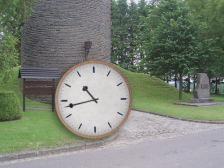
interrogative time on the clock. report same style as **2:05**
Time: **10:43**
